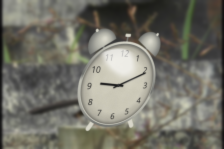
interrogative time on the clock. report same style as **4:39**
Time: **9:11**
